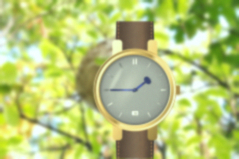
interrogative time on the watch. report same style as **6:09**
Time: **1:45**
